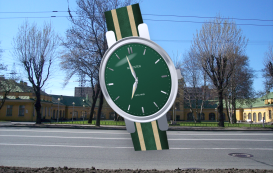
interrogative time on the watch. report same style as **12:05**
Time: **6:58**
